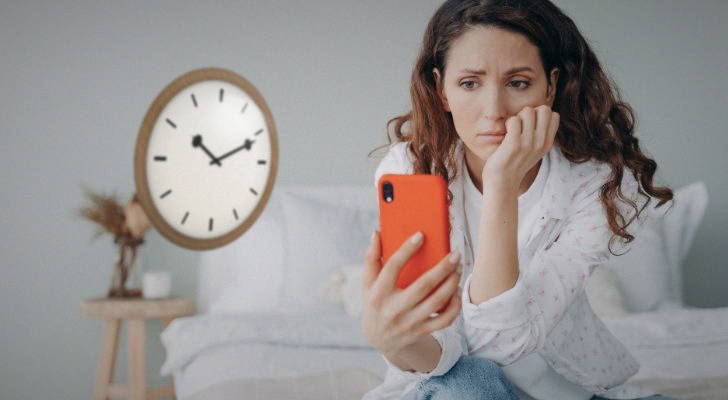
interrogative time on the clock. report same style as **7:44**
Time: **10:11**
